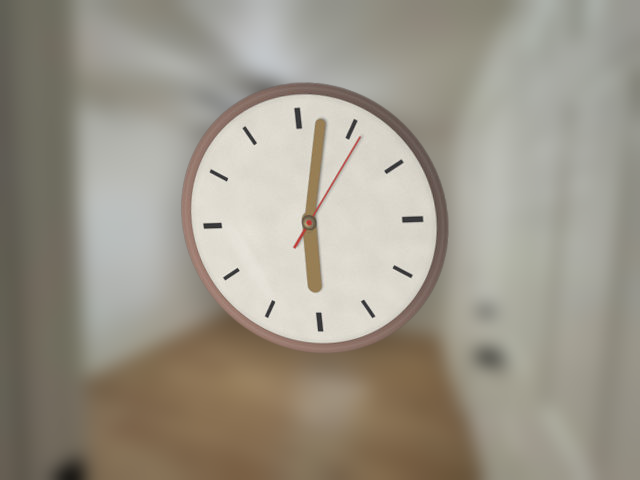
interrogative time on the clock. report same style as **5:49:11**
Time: **6:02:06**
